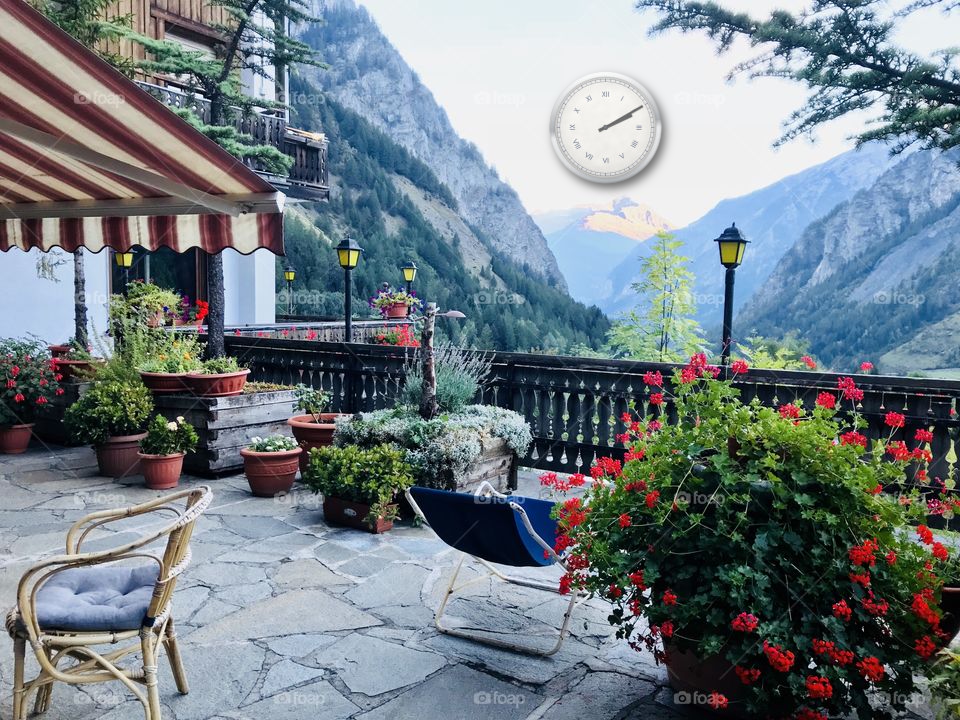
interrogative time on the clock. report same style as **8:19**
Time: **2:10**
